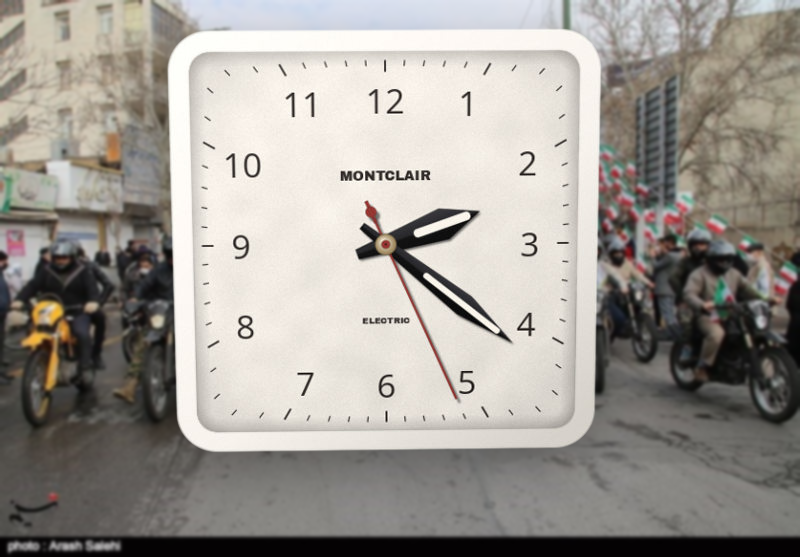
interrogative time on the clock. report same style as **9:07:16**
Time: **2:21:26**
